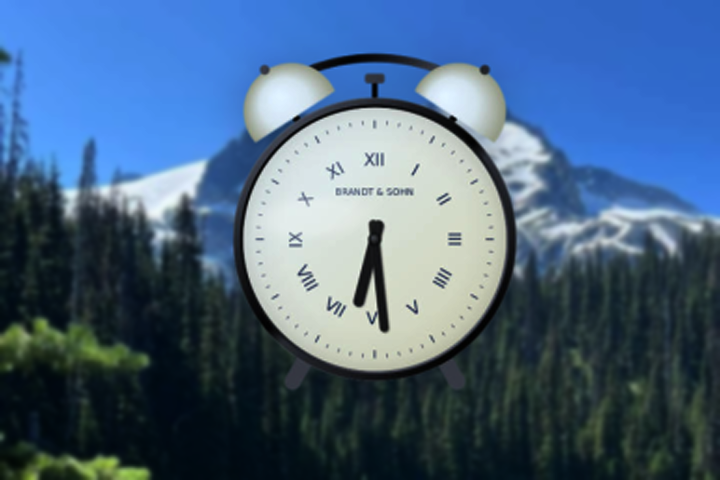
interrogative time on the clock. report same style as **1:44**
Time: **6:29**
